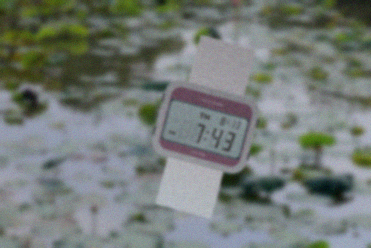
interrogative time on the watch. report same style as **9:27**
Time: **7:43**
